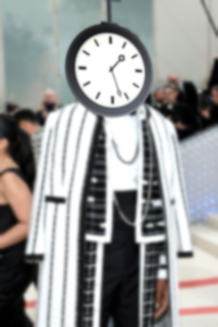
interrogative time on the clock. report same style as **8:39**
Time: **1:27**
